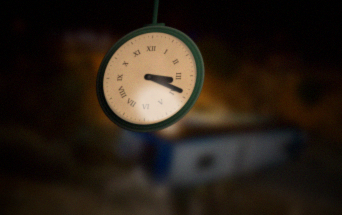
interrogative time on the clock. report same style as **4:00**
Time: **3:19**
